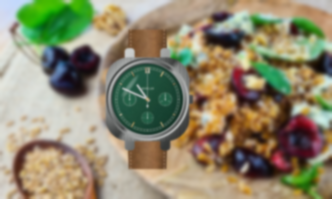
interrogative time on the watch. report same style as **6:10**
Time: **10:49**
